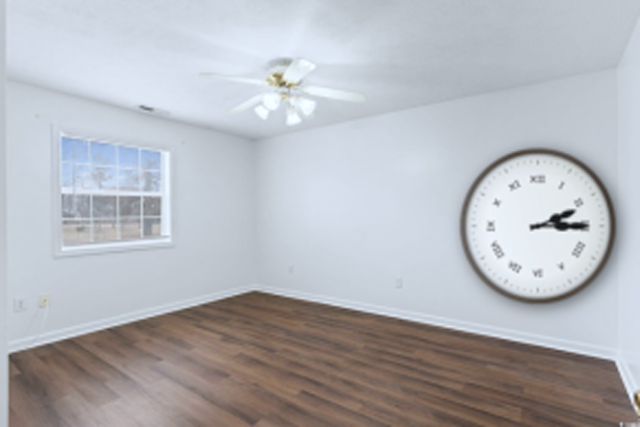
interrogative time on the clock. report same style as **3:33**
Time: **2:15**
